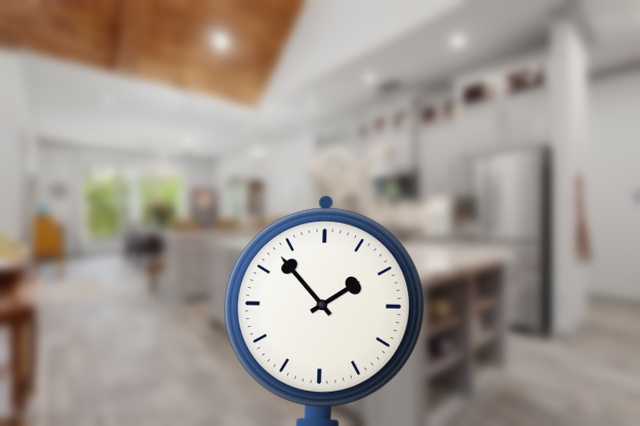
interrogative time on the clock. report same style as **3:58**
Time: **1:53**
